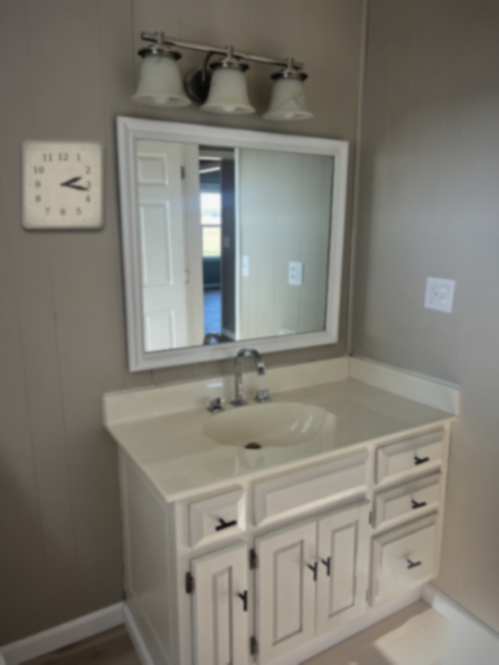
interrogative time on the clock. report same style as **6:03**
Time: **2:17**
